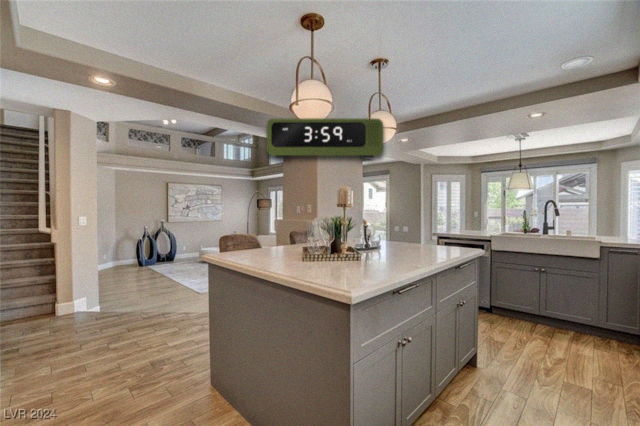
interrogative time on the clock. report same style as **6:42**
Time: **3:59**
